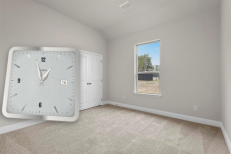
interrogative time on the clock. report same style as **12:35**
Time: **12:57**
